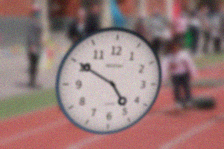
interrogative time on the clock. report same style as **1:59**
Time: **4:50**
